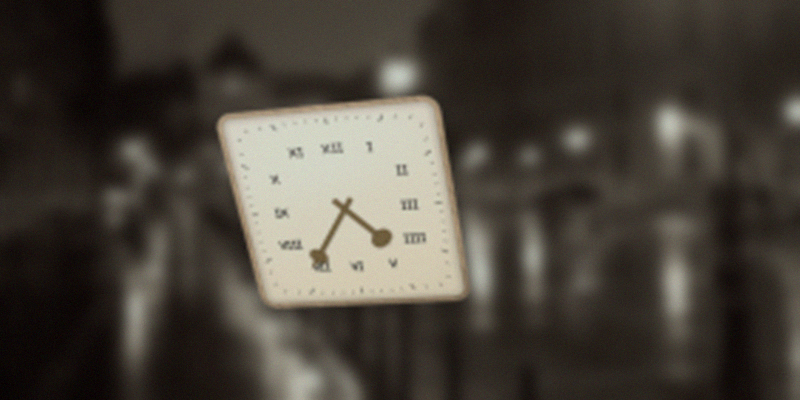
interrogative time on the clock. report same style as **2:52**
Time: **4:36**
